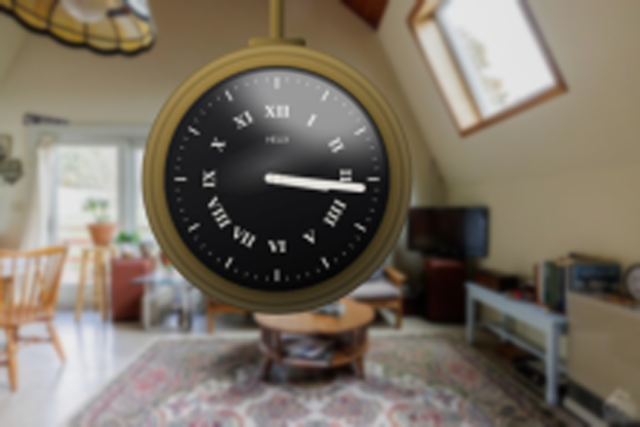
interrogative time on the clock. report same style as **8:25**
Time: **3:16**
